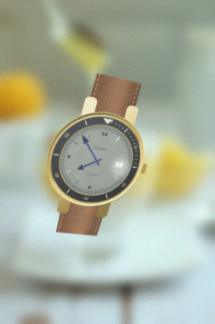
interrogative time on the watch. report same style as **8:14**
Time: **7:53**
